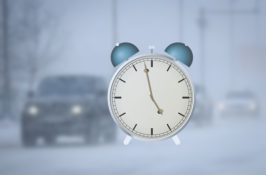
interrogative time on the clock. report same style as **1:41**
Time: **4:58**
